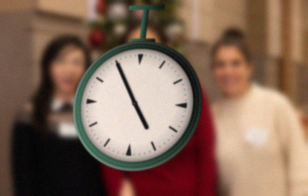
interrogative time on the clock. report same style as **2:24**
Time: **4:55**
